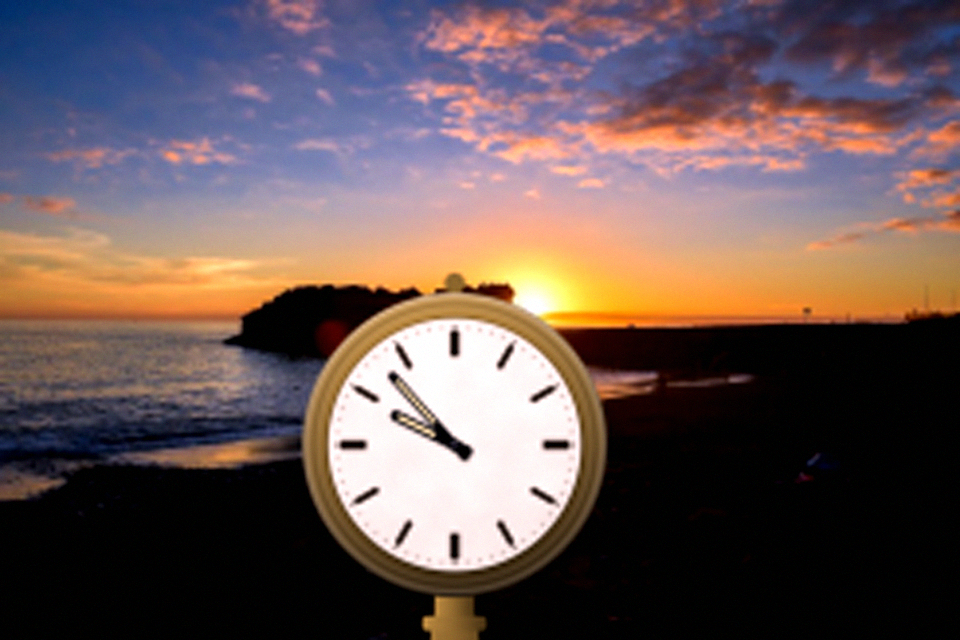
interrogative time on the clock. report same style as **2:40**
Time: **9:53**
